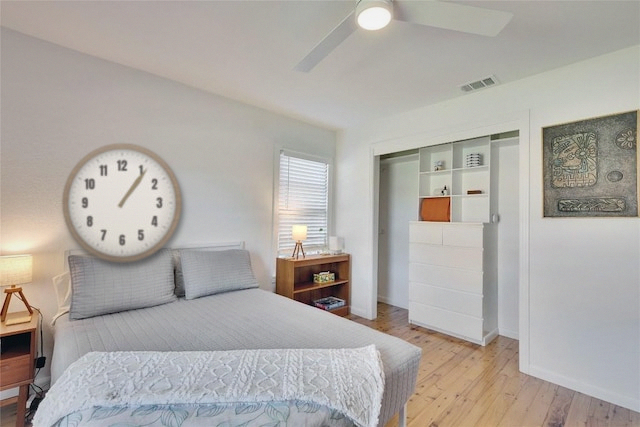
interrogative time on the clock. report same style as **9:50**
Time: **1:06**
